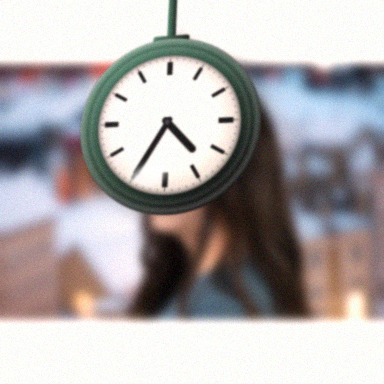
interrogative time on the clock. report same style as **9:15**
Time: **4:35**
